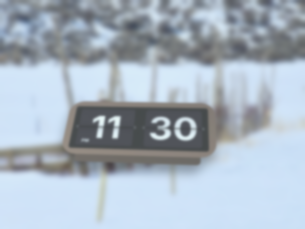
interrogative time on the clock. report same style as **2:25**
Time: **11:30**
